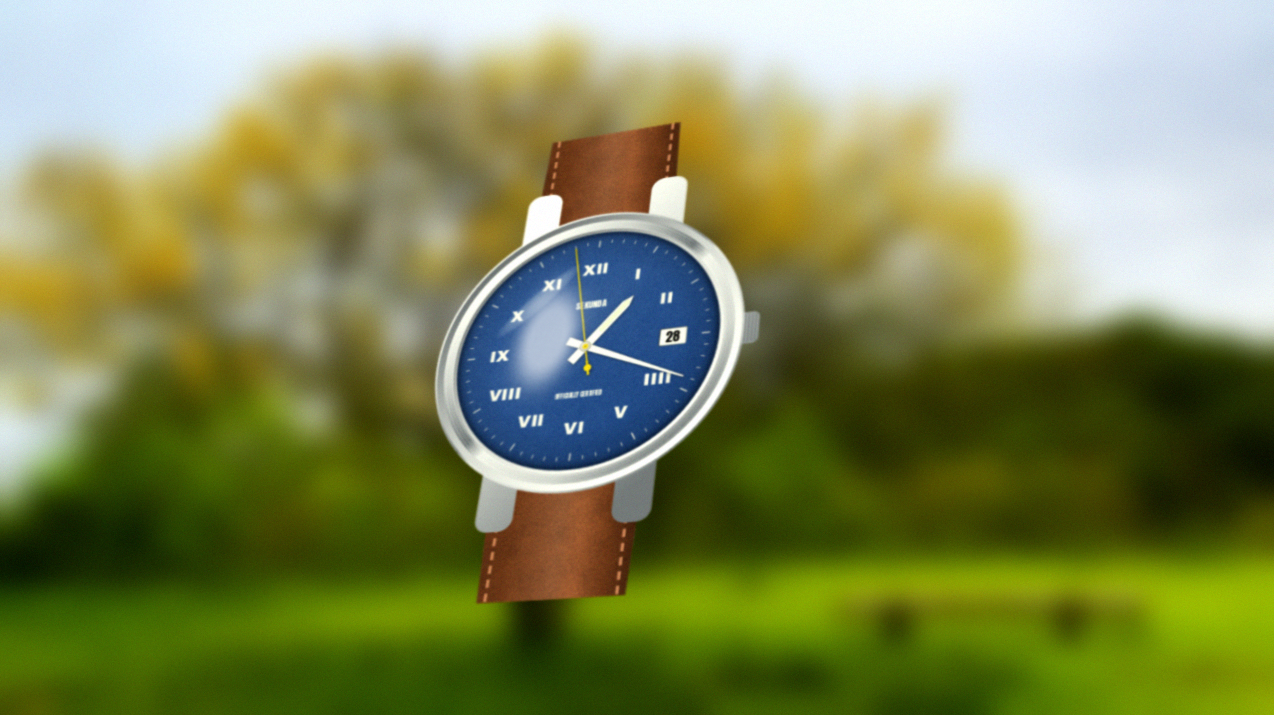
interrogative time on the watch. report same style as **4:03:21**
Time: **1:18:58**
